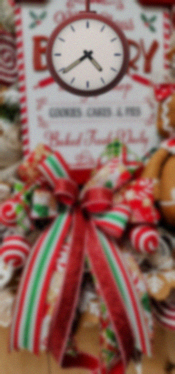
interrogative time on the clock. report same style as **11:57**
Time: **4:39**
